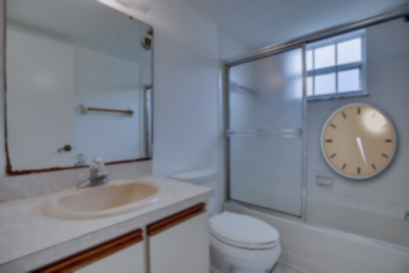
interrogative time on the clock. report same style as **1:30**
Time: **5:27**
